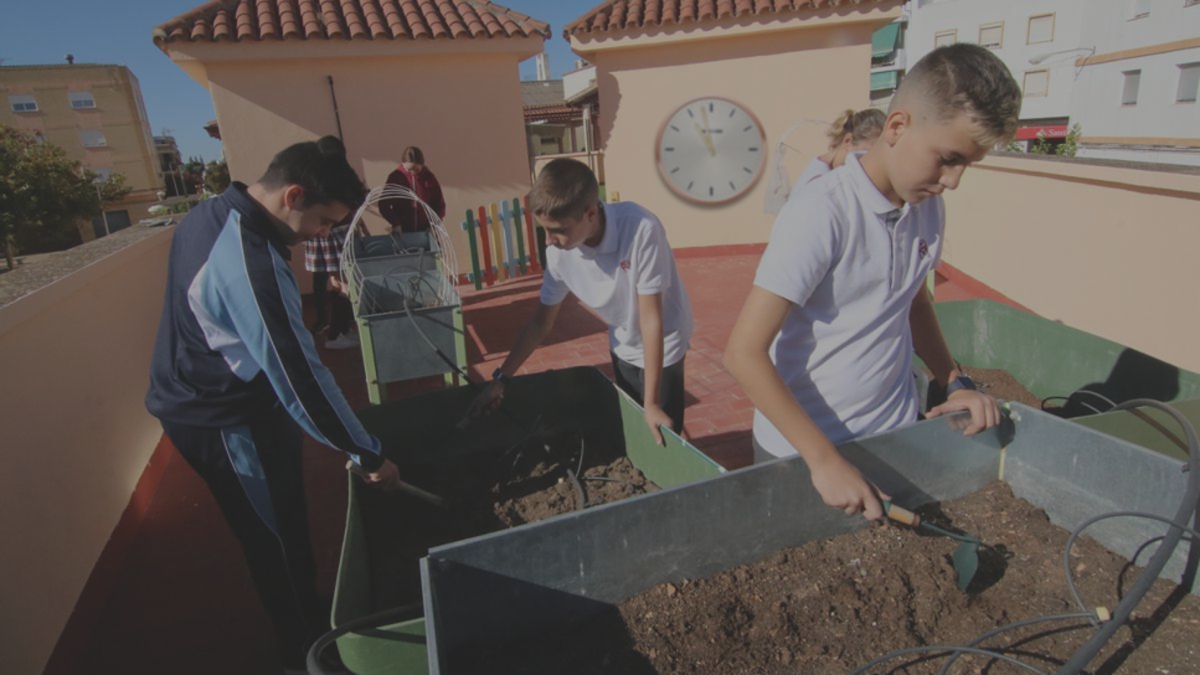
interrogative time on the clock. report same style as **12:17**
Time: **10:58**
